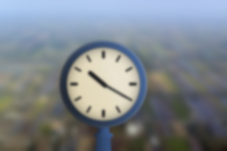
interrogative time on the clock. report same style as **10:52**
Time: **10:20**
